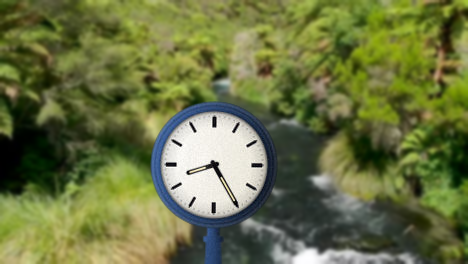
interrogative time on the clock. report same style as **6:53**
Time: **8:25**
